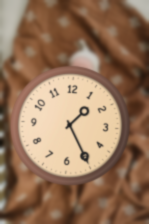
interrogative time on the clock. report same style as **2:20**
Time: **1:25**
